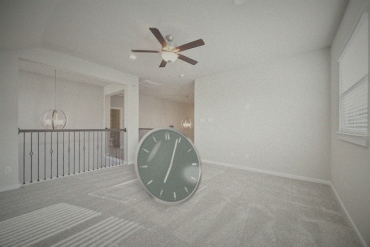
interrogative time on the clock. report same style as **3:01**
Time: **7:04**
